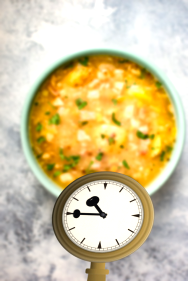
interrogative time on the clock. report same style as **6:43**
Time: **10:45**
